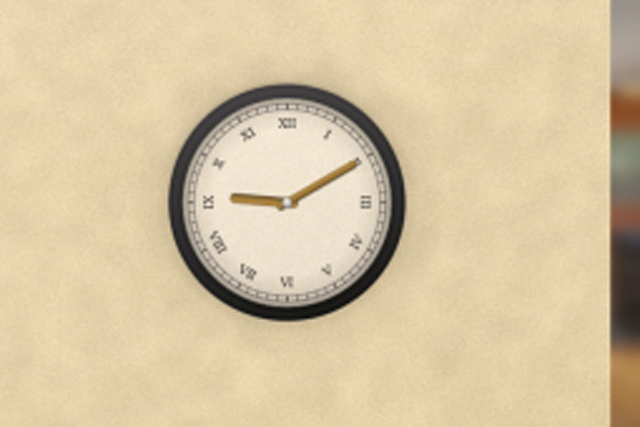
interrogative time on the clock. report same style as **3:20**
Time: **9:10**
